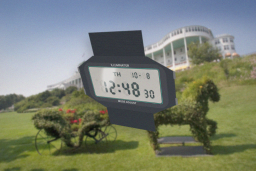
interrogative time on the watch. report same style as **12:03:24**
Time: **12:48:30**
